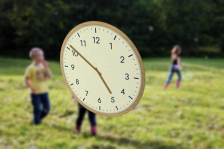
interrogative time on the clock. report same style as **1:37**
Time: **4:51**
